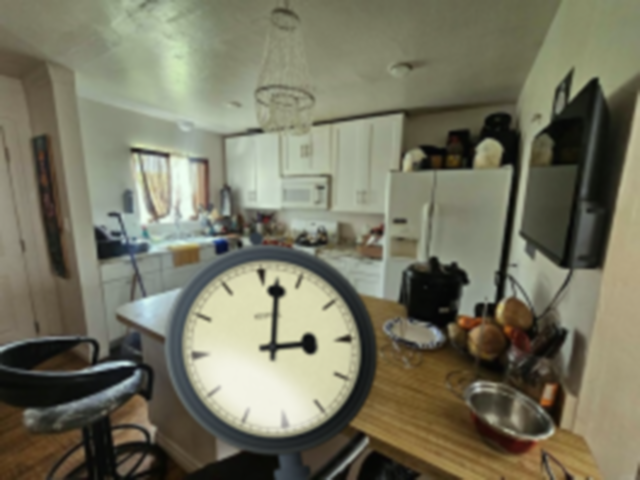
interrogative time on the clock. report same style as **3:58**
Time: **3:02**
